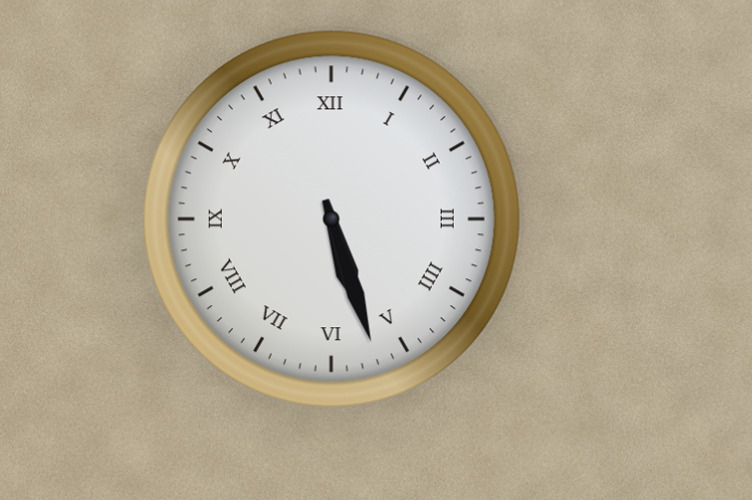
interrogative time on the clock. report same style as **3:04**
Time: **5:27**
